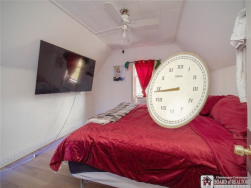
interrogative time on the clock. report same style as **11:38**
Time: **8:44**
